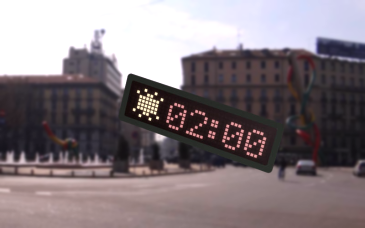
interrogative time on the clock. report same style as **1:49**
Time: **2:00**
